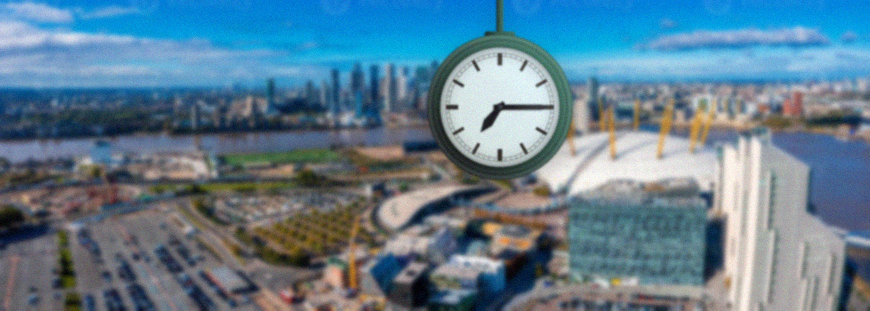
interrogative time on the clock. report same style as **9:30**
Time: **7:15**
